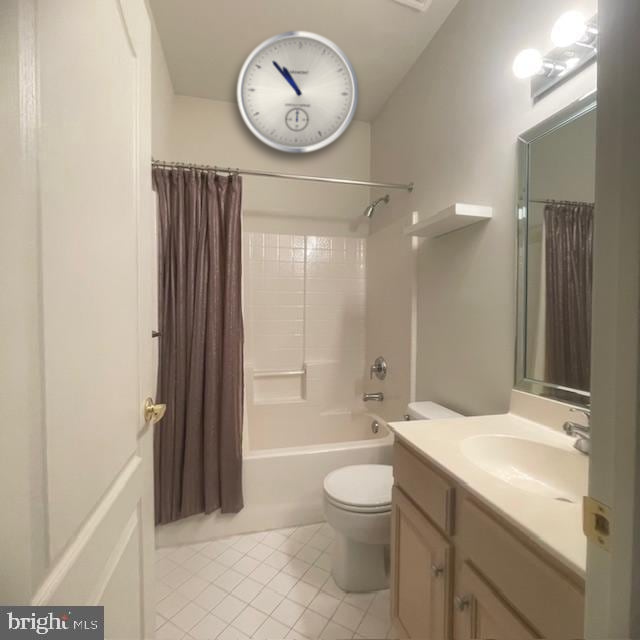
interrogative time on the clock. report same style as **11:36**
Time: **10:53**
